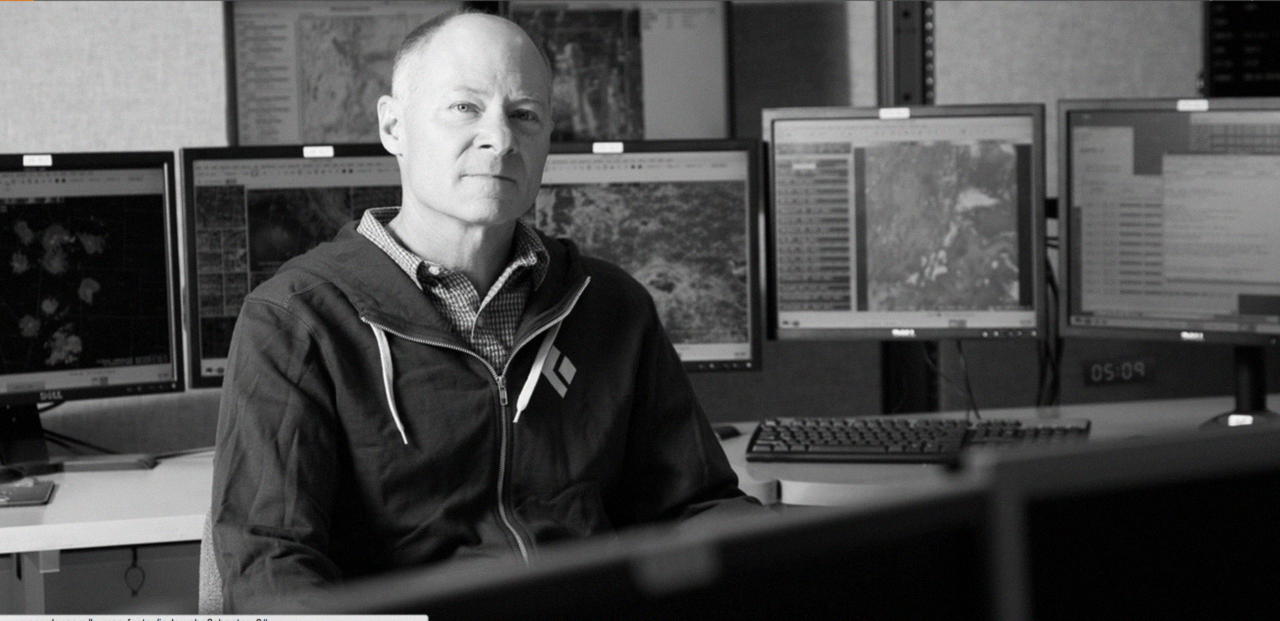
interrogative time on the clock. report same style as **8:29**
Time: **5:09**
